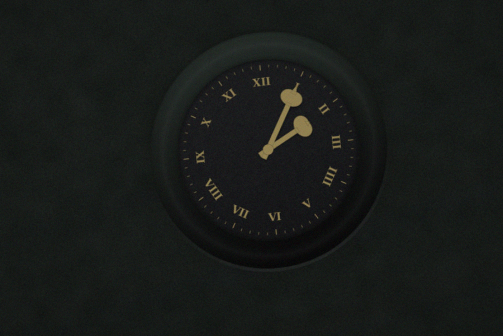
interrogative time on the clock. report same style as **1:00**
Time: **2:05**
